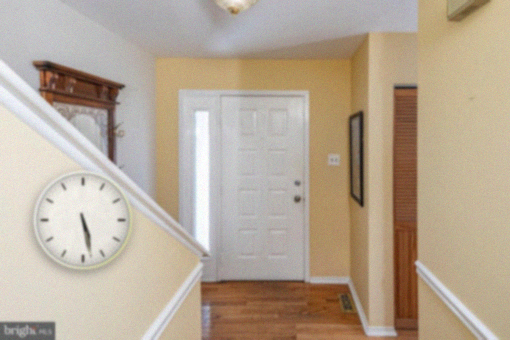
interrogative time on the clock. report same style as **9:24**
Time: **5:28**
